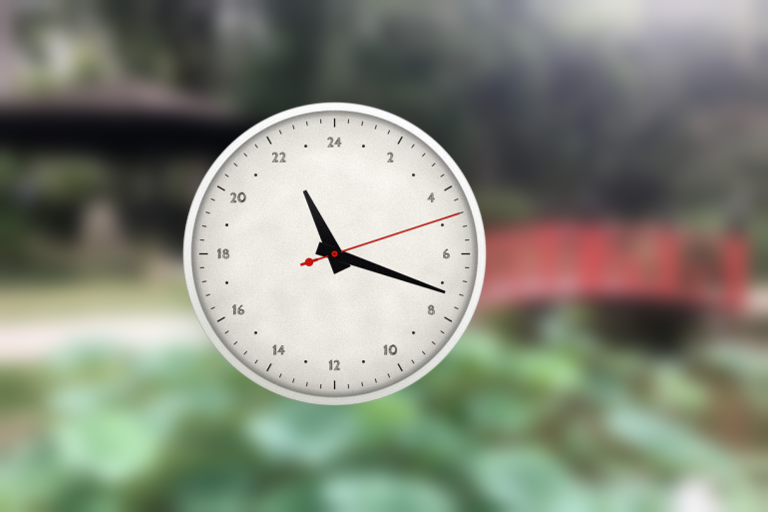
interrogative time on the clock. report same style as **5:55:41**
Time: **22:18:12**
